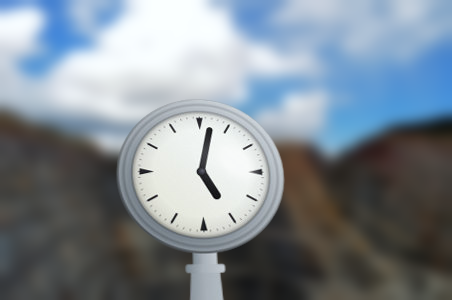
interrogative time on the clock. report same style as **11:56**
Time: **5:02**
